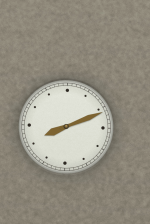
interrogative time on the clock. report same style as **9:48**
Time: **8:11**
